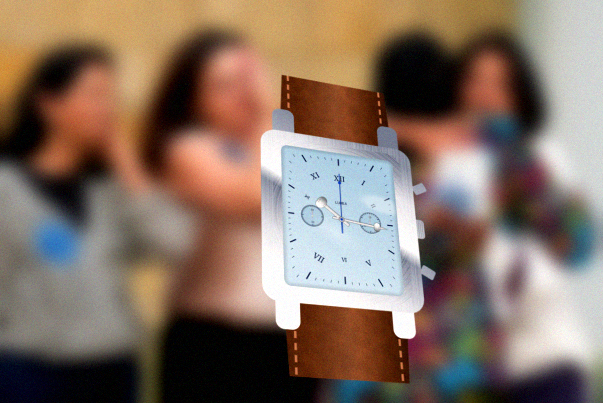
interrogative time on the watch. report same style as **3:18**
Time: **10:16**
